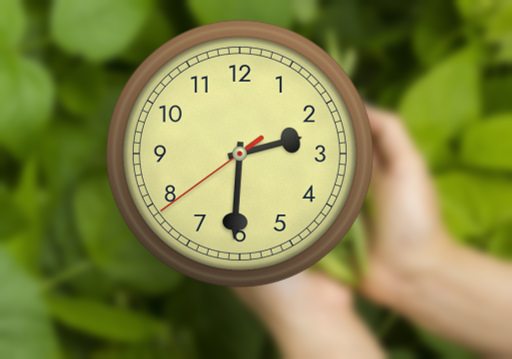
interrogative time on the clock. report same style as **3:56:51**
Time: **2:30:39**
